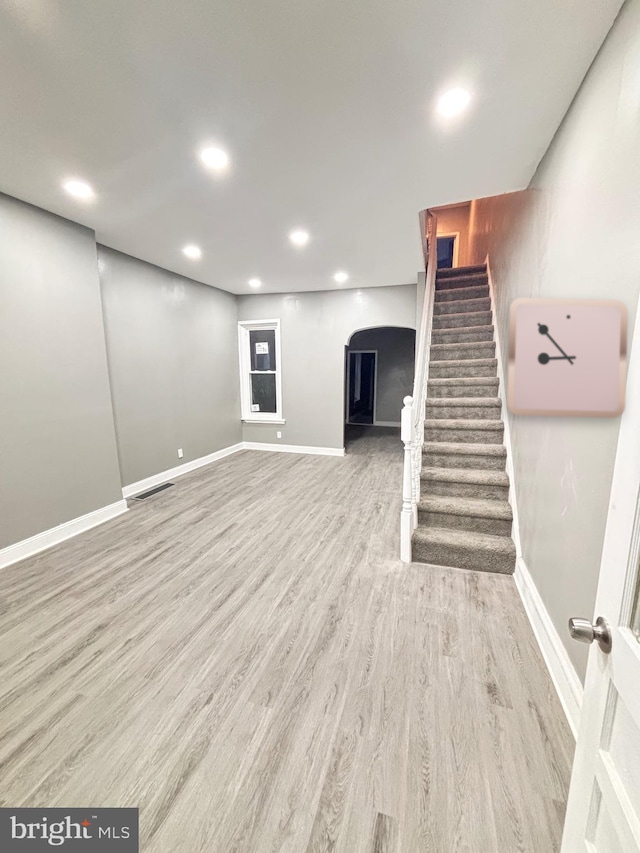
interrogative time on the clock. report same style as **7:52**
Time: **8:53**
